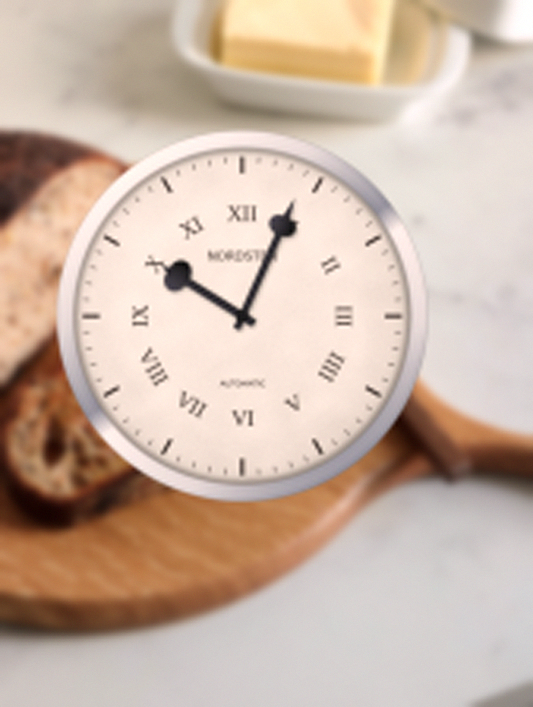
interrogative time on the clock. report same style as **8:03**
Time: **10:04**
